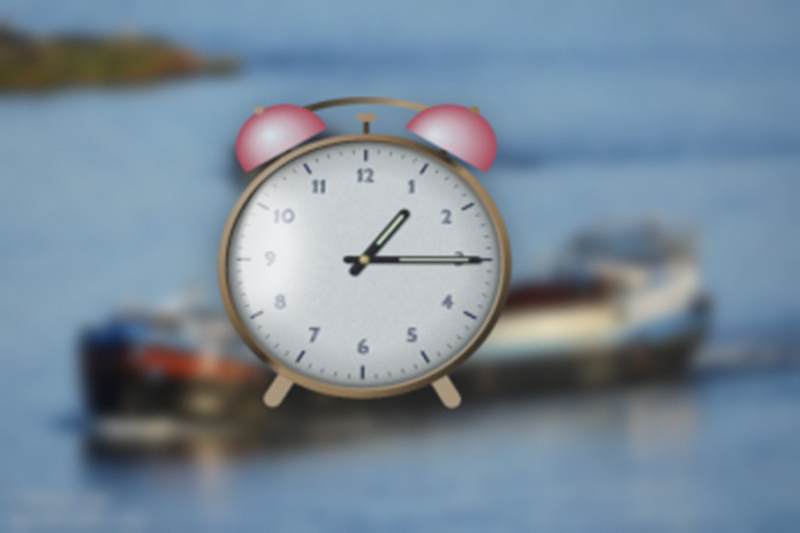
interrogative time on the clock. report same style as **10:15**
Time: **1:15**
